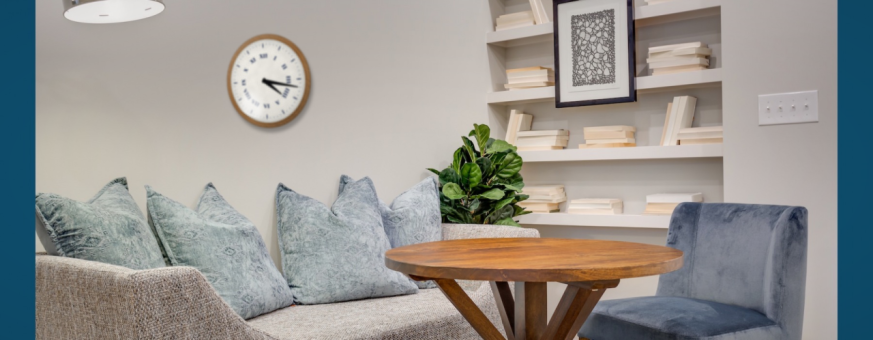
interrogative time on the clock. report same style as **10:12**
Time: **4:17**
